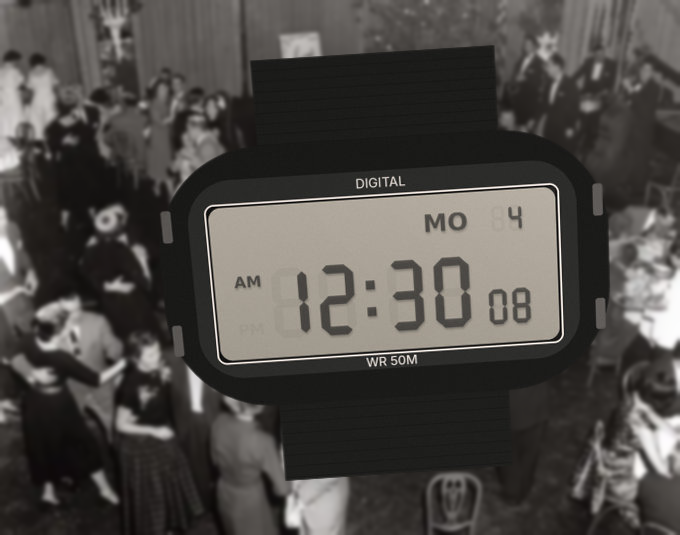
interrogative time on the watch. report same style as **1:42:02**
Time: **12:30:08**
